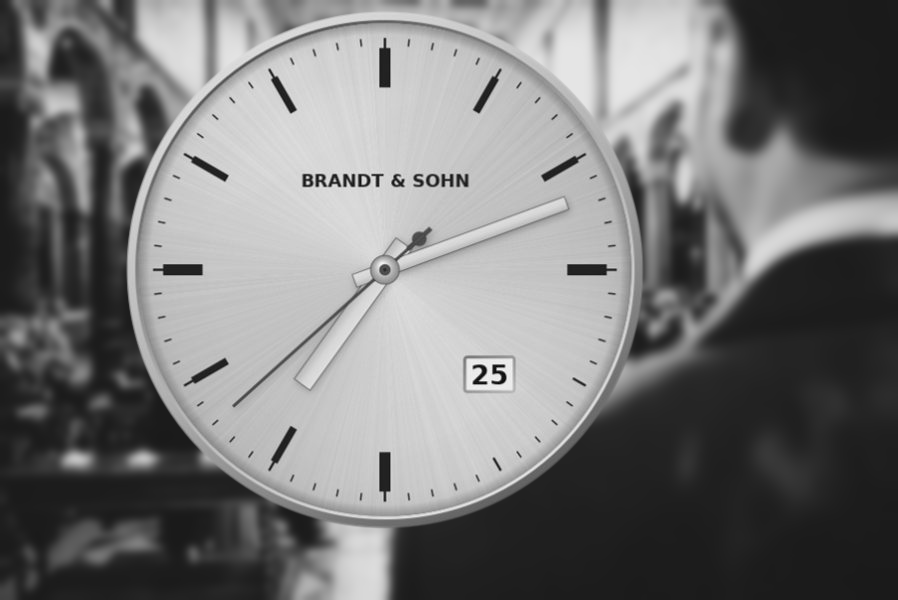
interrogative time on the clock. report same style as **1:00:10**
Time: **7:11:38**
